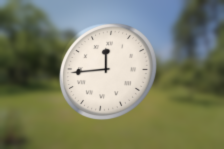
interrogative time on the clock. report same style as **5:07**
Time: **11:44**
